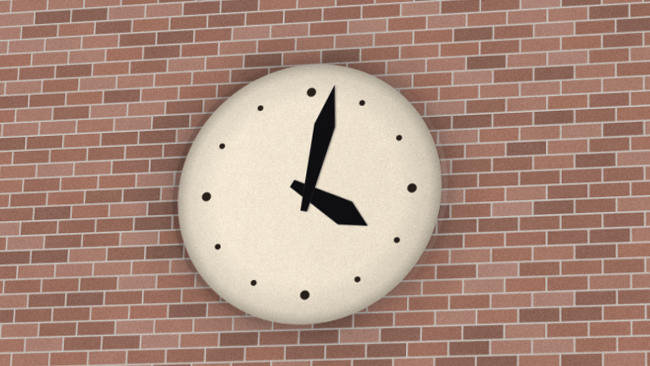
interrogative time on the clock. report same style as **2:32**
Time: **4:02**
